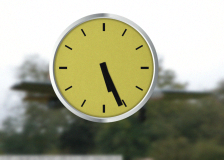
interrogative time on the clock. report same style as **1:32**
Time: **5:26**
